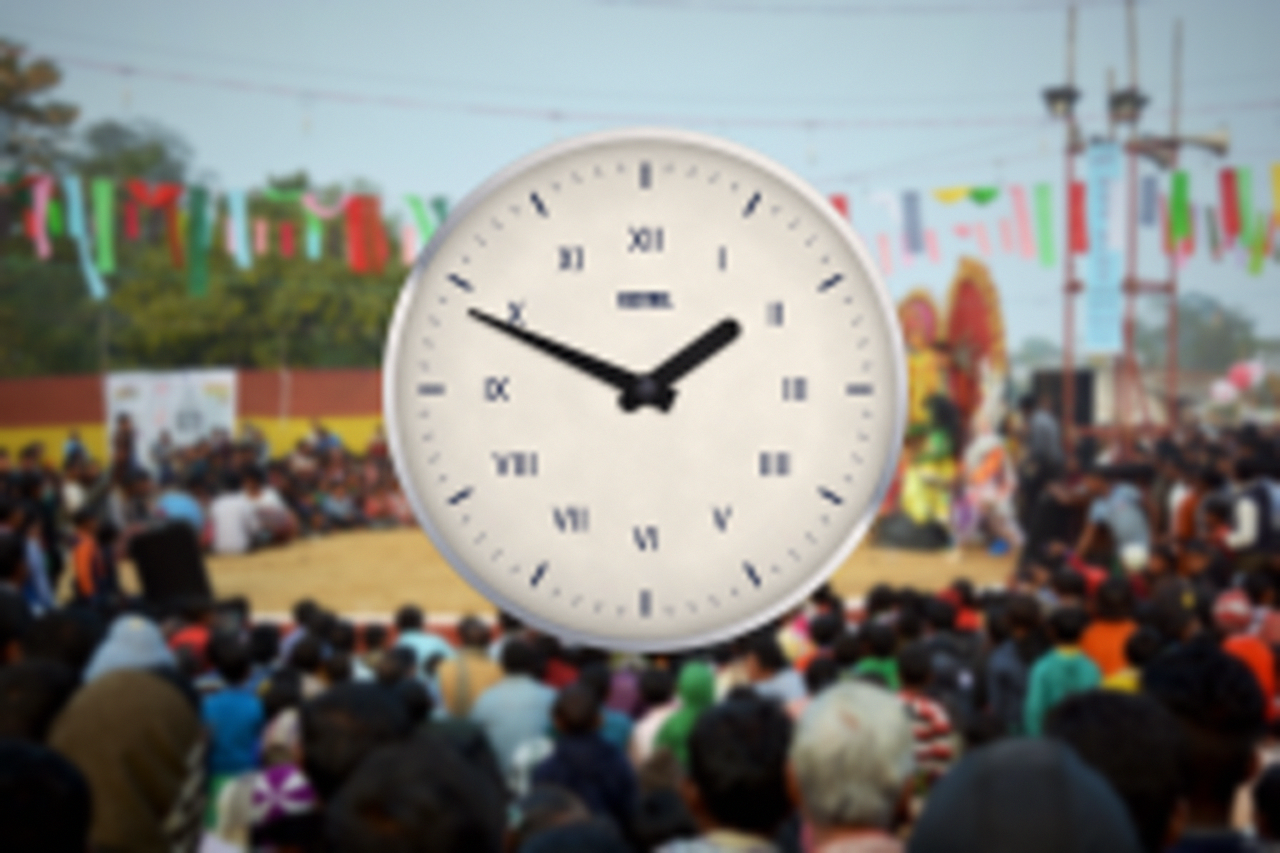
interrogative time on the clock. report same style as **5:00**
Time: **1:49**
